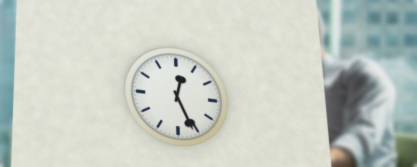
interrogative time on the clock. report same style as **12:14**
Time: **12:26**
